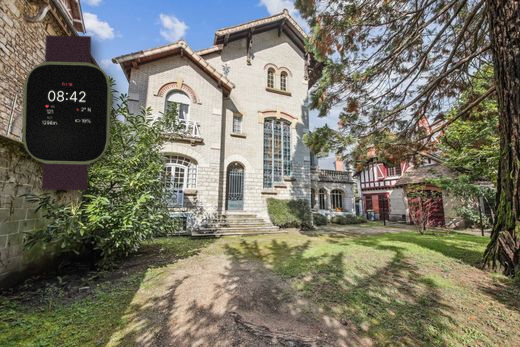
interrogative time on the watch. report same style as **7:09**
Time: **8:42**
